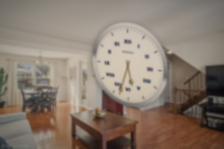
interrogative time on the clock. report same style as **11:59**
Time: **5:33**
